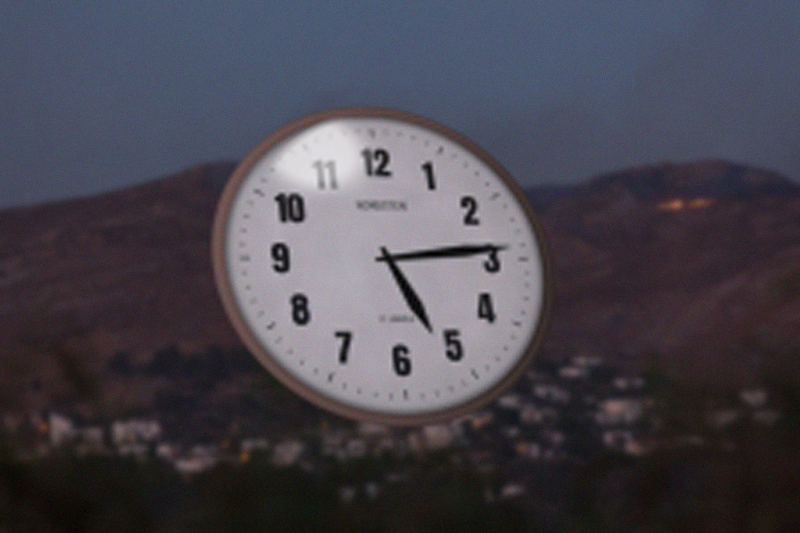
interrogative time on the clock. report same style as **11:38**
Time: **5:14**
